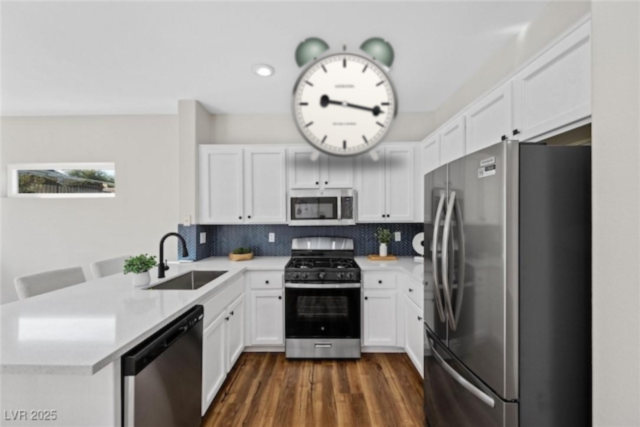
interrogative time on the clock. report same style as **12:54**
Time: **9:17**
